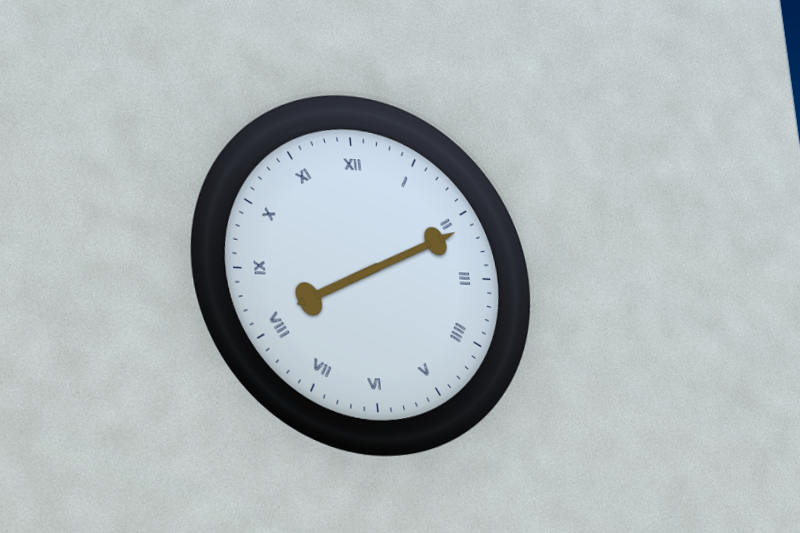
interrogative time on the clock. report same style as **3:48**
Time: **8:11**
